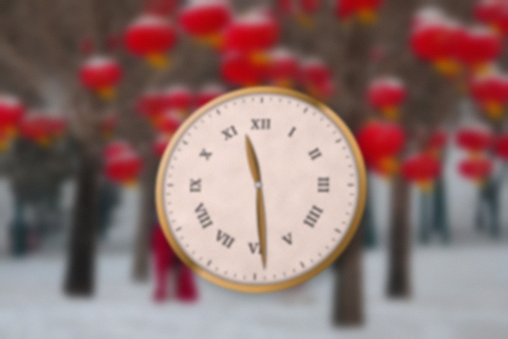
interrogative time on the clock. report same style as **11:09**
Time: **11:29**
